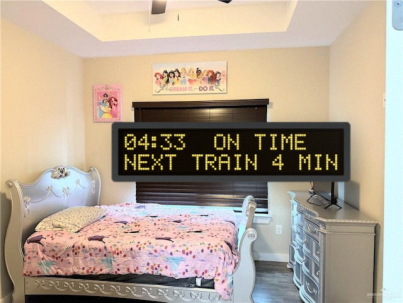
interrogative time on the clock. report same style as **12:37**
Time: **4:33**
